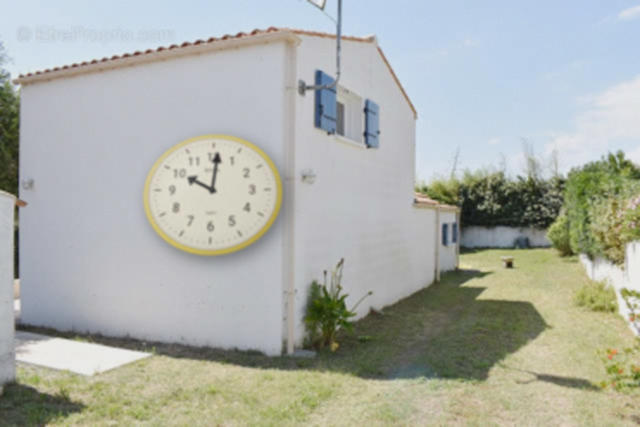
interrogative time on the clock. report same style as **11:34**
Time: **10:01**
